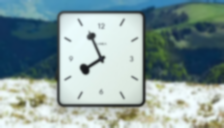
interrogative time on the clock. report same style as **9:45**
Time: **7:56**
